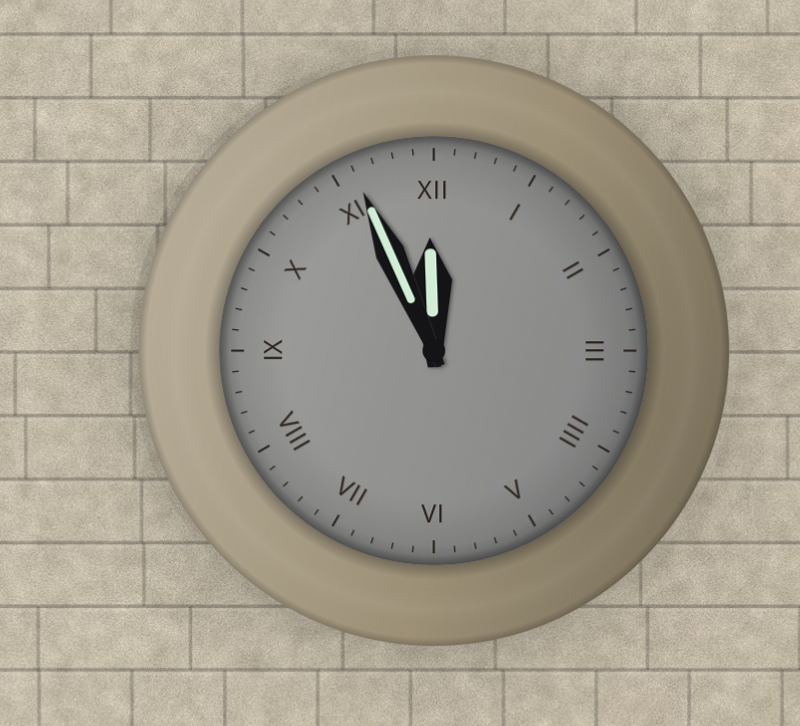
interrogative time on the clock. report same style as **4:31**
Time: **11:56**
